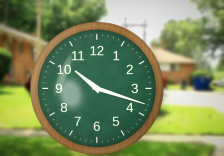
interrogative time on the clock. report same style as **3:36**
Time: **10:18**
